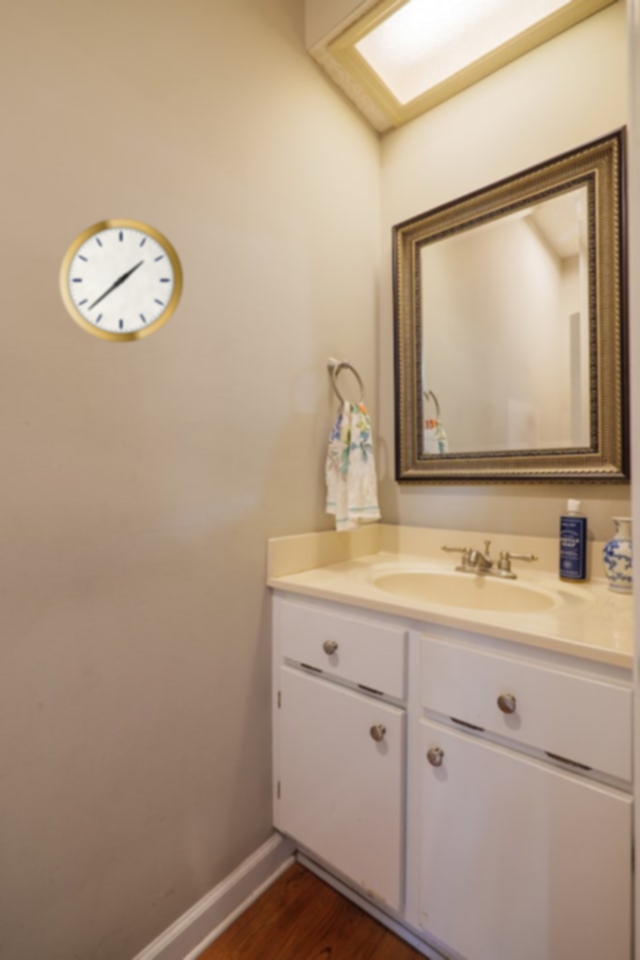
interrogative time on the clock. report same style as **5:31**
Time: **1:38**
